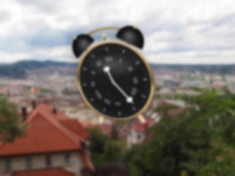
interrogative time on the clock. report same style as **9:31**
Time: **11:24**
